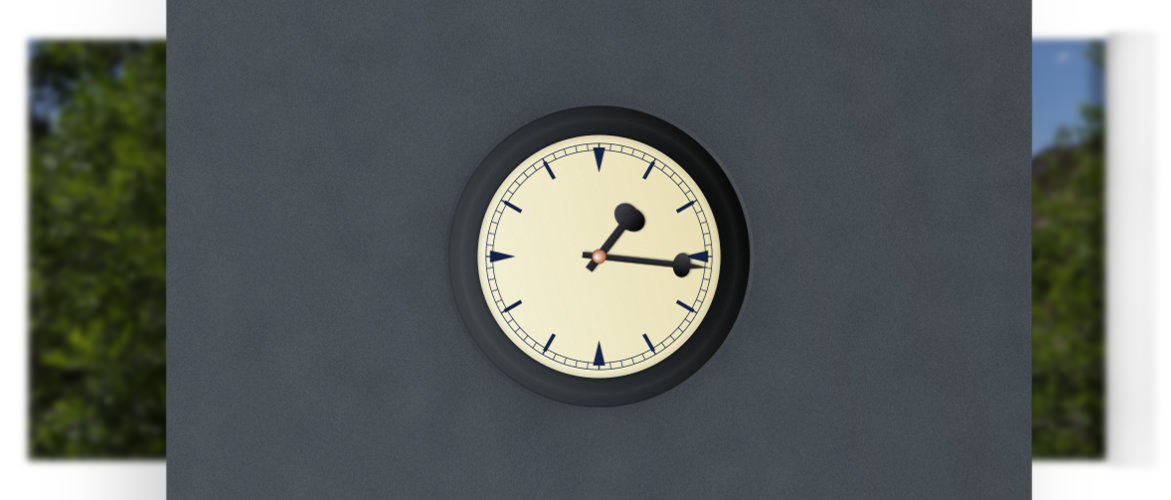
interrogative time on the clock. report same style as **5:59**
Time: **1:16**
